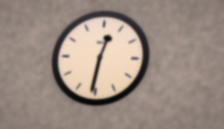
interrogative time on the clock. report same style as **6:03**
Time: **12:31**
